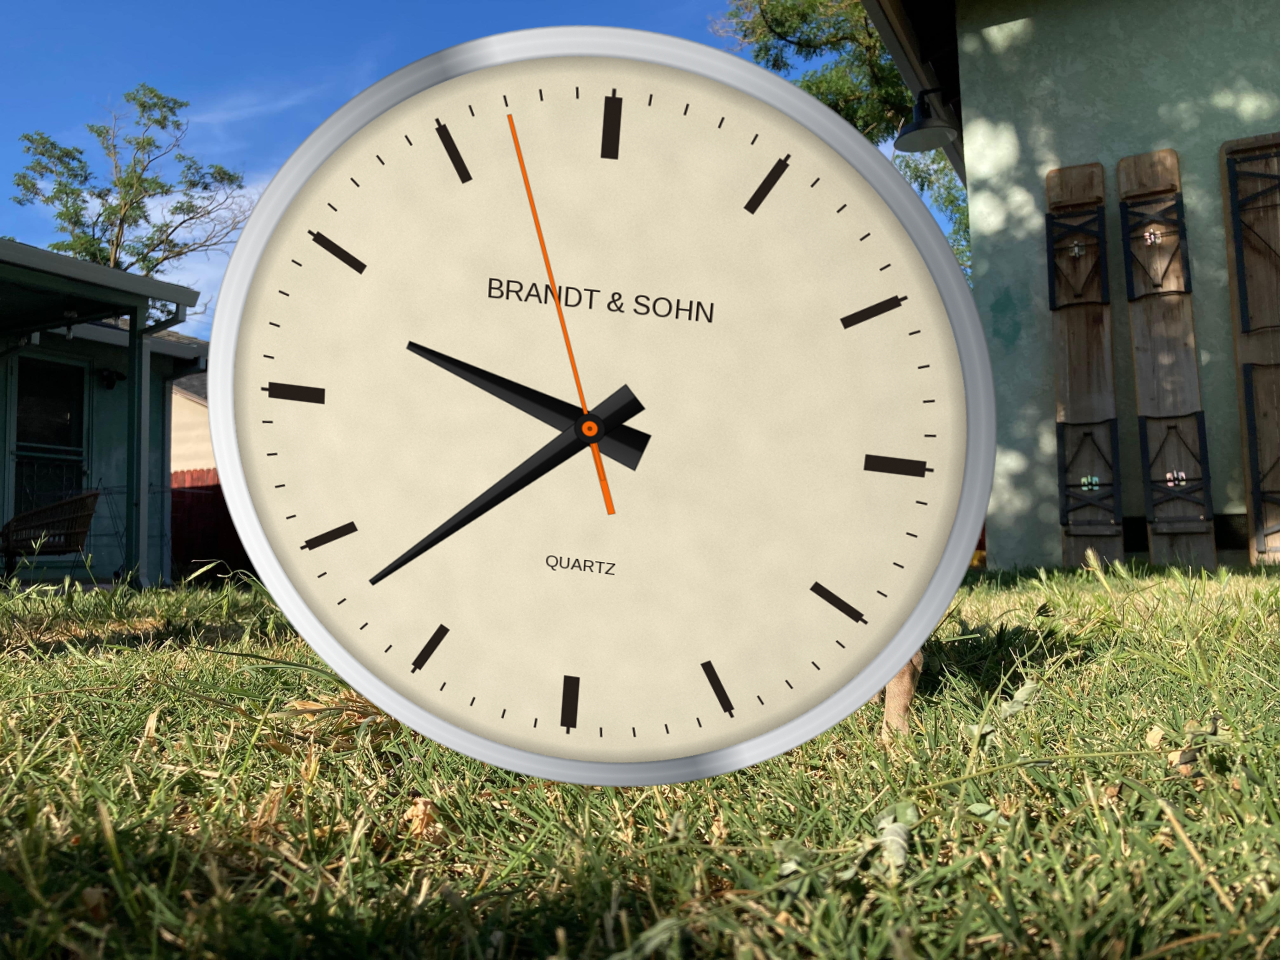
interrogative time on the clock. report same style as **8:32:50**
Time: **9:37:57**
